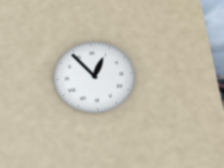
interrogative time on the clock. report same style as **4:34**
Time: **12:54**
